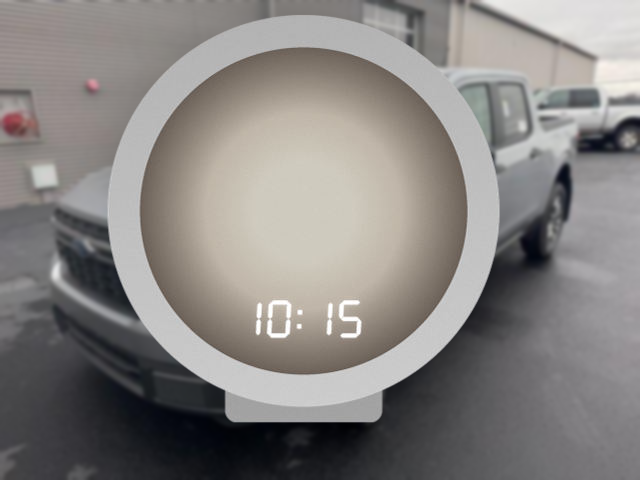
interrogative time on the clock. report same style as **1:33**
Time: **10:15**
